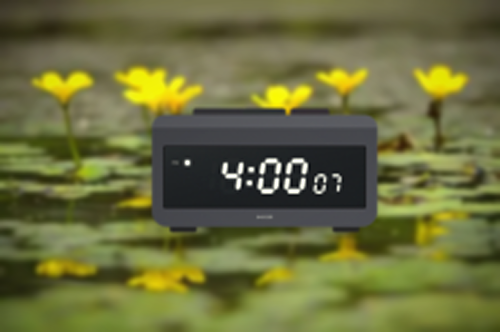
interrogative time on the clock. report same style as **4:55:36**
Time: **4:00:07**
